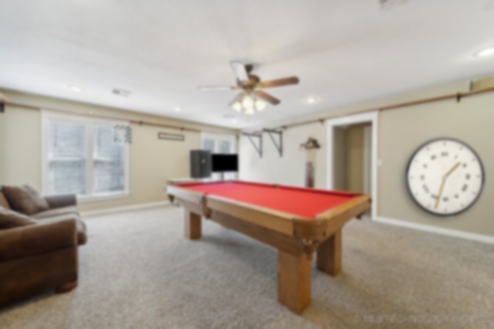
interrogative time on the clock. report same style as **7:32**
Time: **1:33**
